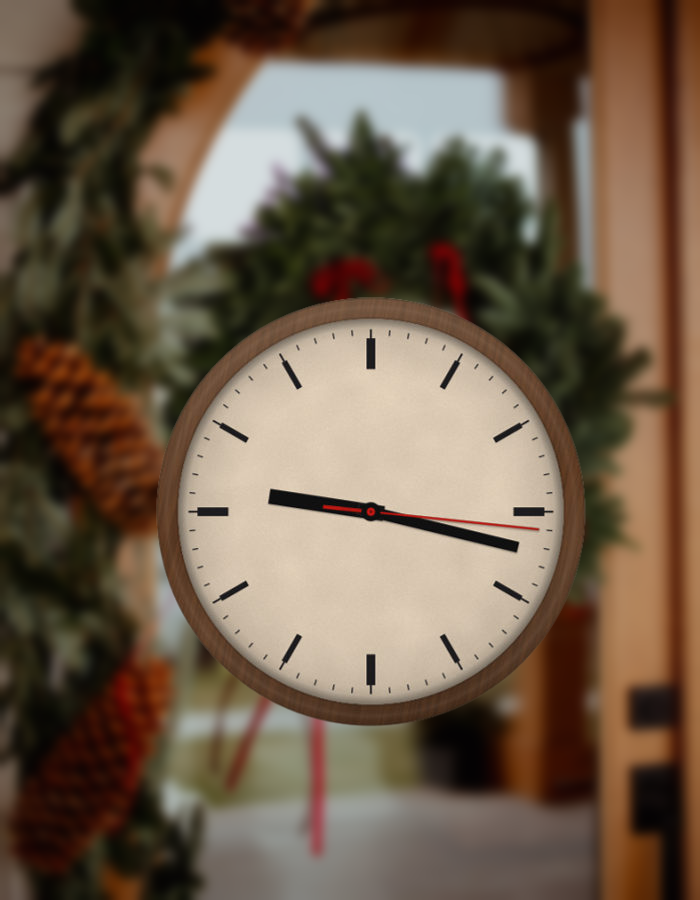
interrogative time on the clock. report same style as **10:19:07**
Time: **9:17:16**
